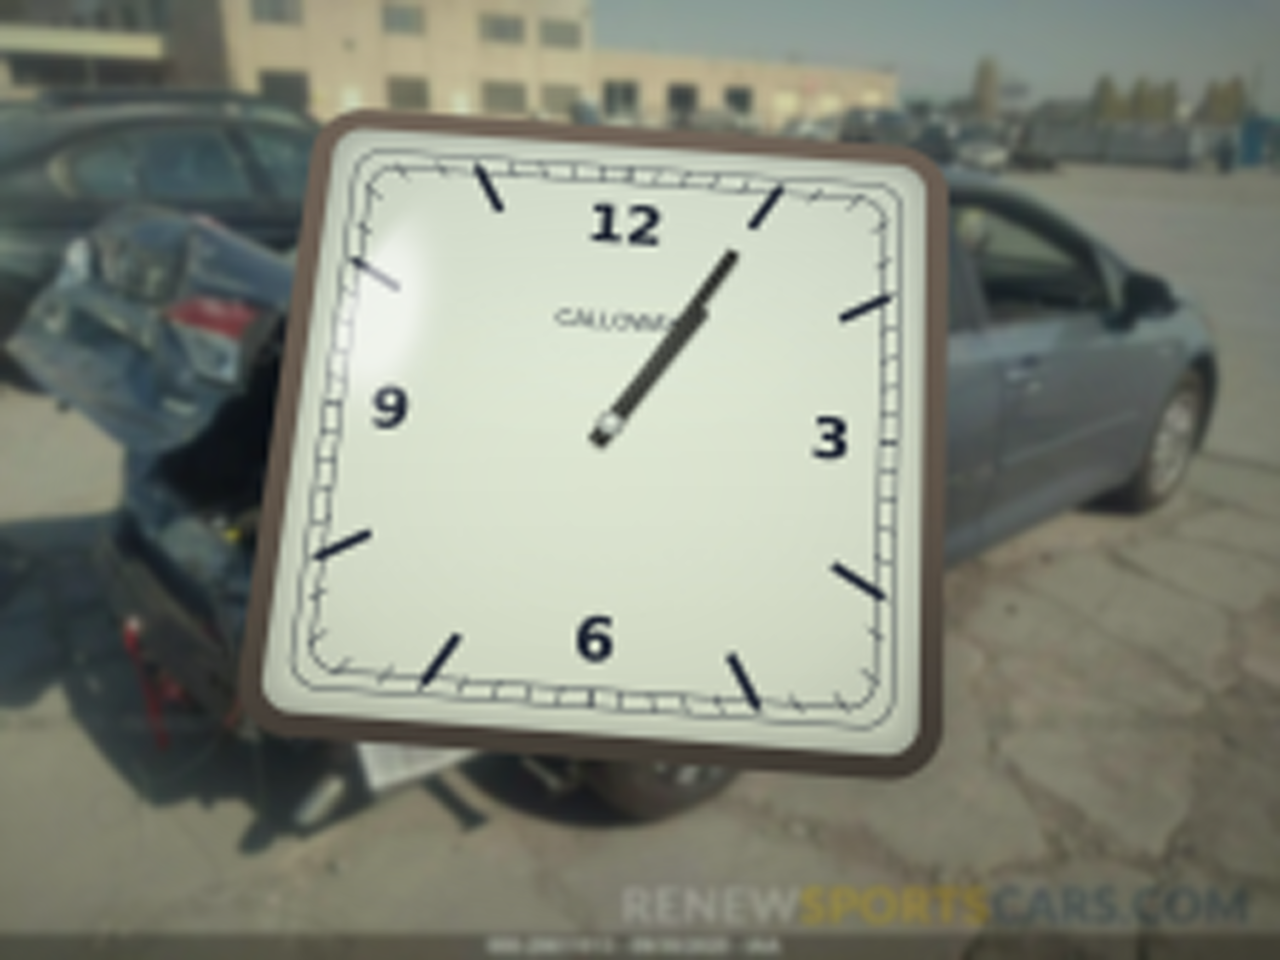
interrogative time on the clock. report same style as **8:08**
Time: **1:05**
